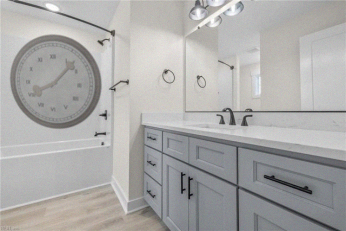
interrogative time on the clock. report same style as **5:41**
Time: **8:07**
